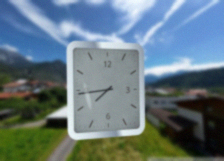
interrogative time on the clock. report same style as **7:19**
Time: **7:44**
